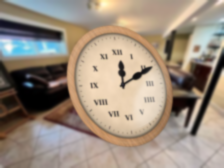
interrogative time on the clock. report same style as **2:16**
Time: **12:11**
